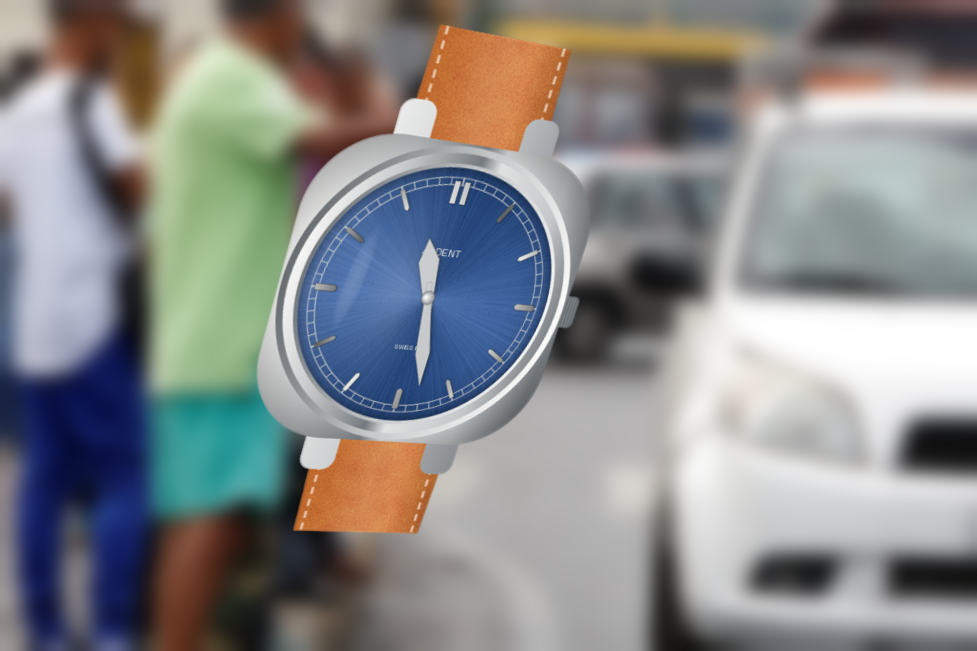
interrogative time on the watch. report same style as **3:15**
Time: **11:28**
